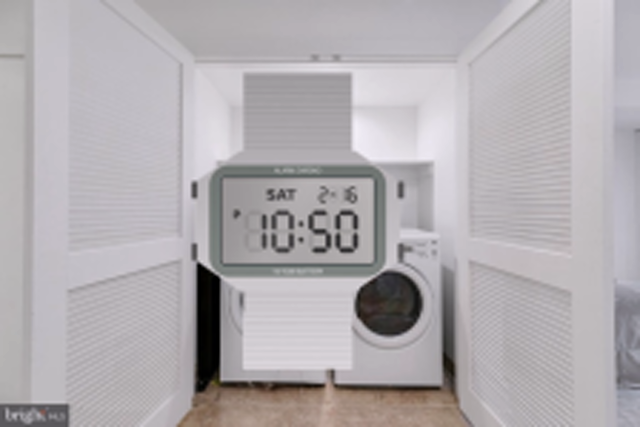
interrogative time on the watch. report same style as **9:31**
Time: **10:50**
